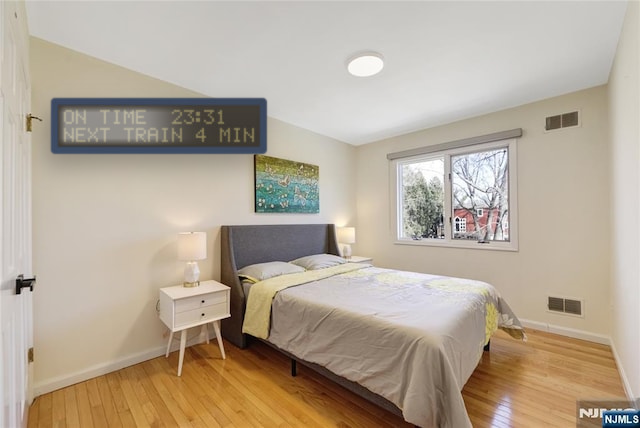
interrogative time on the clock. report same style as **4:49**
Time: **23:31**
